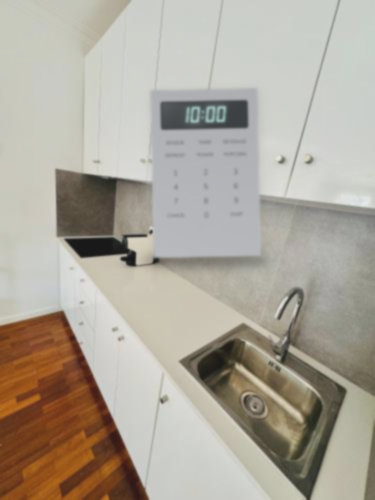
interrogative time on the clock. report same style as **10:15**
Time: **10:00**
